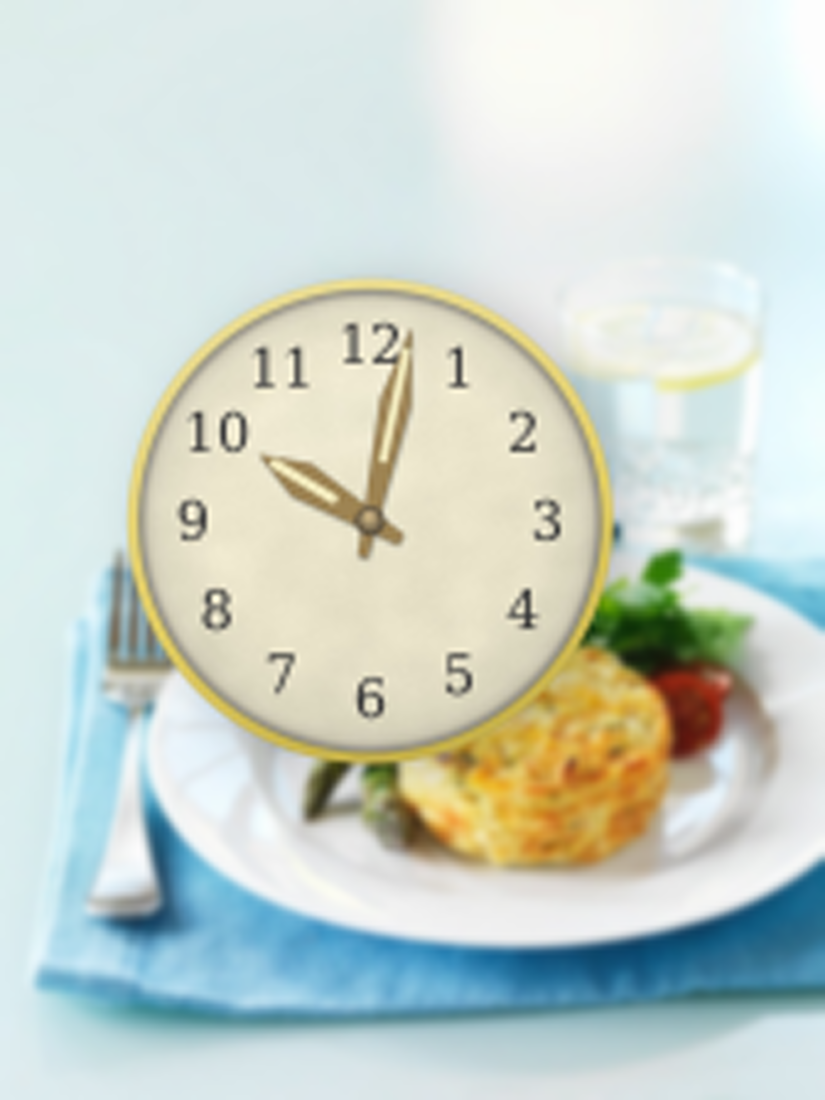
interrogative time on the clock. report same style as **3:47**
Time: **10:02**
